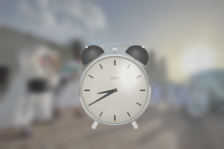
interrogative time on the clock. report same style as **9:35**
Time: **8:40**
